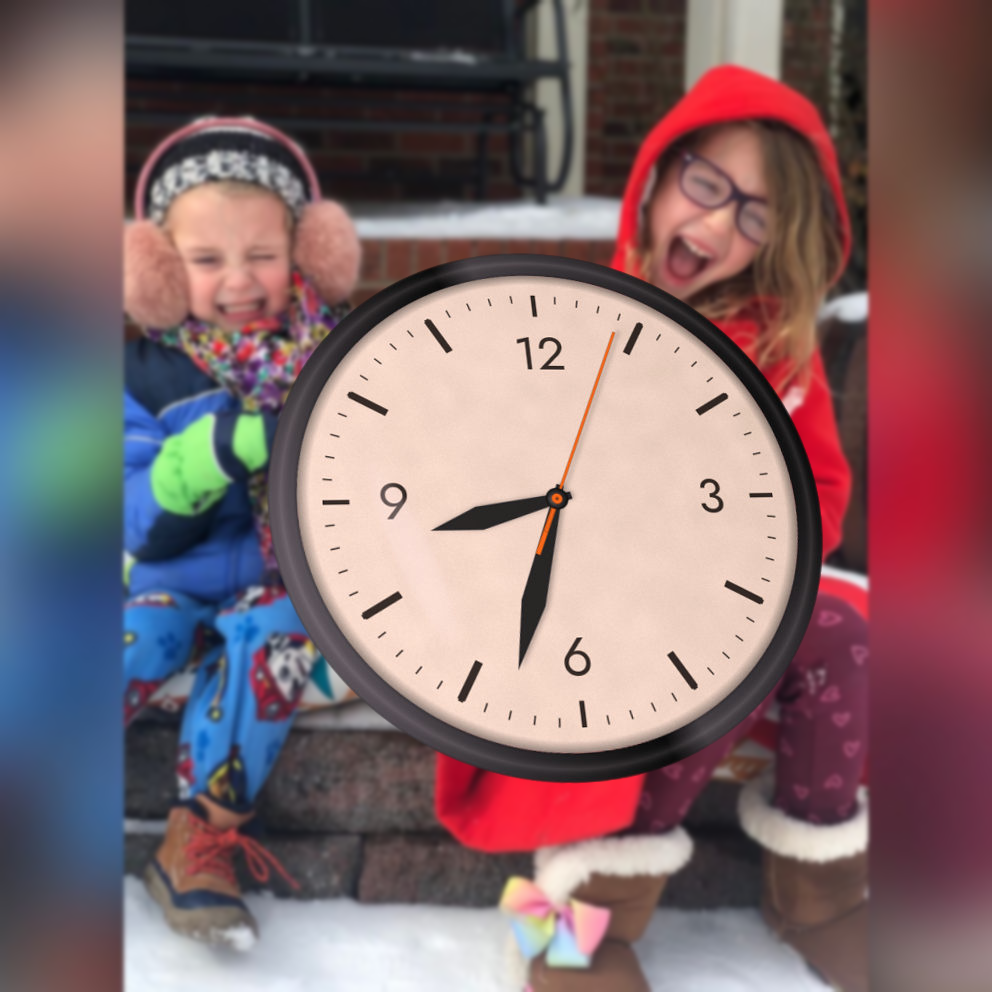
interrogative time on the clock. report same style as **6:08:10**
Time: **8:33:04**
